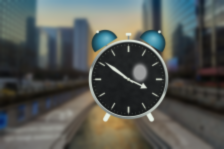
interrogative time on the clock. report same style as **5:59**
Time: **3:51**
